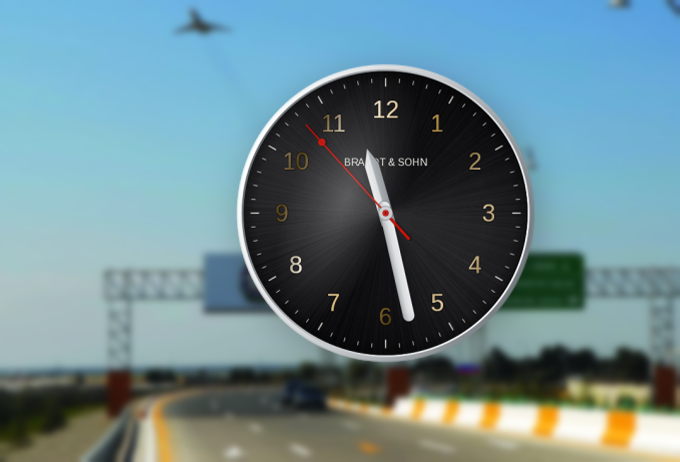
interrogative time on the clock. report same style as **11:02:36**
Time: **11:27:53**
